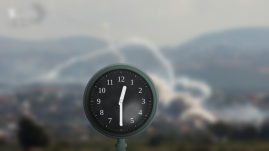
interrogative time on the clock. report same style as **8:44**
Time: **12:30**
